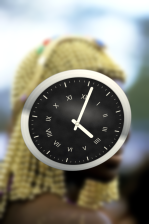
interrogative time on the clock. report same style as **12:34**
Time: **4:01**
